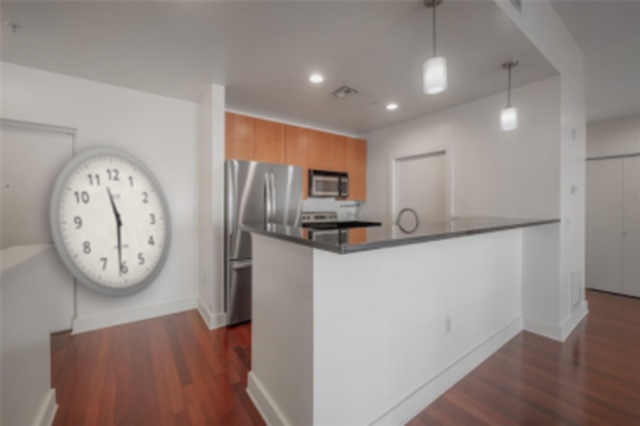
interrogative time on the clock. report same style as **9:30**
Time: **11:31**
